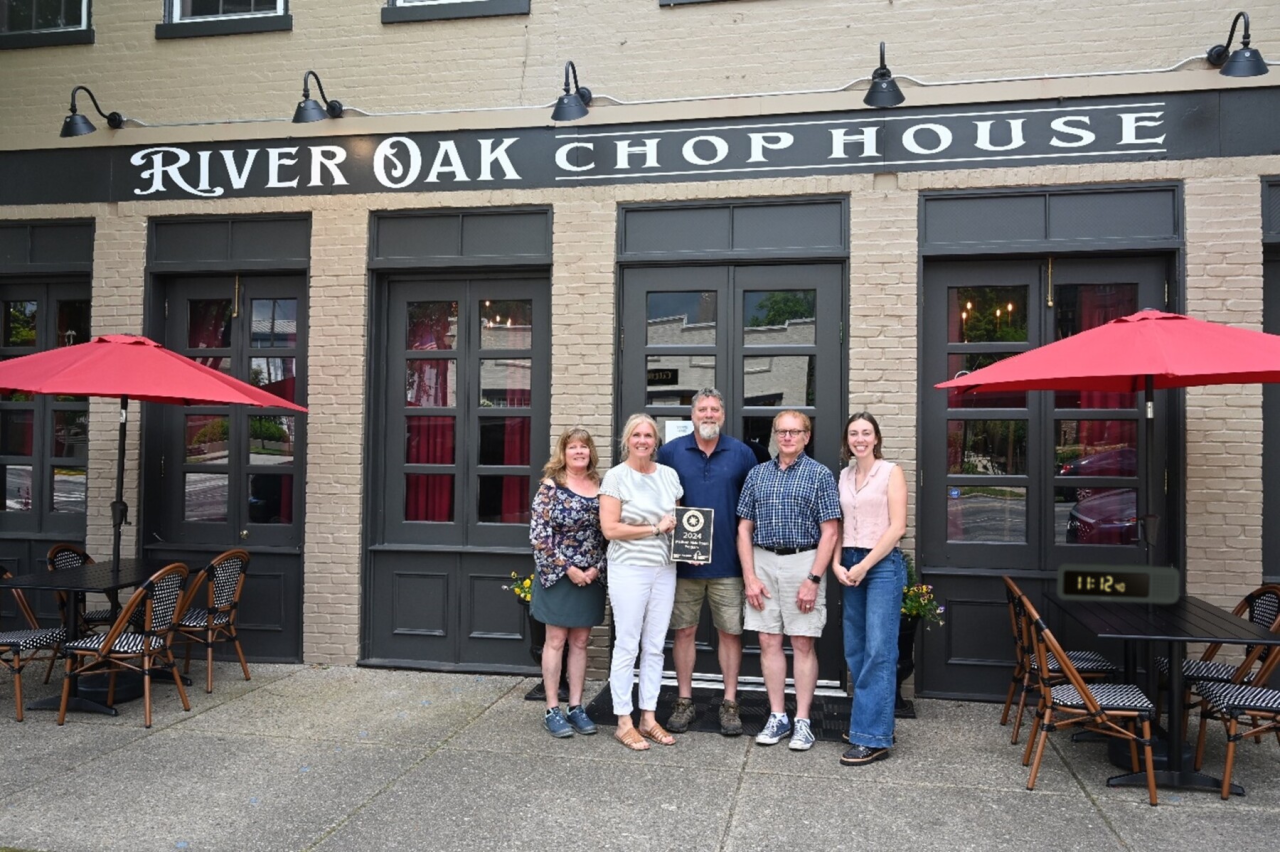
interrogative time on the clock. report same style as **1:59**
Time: **11:12**
